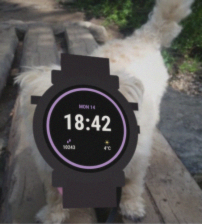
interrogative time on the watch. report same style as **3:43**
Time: **18:42**
